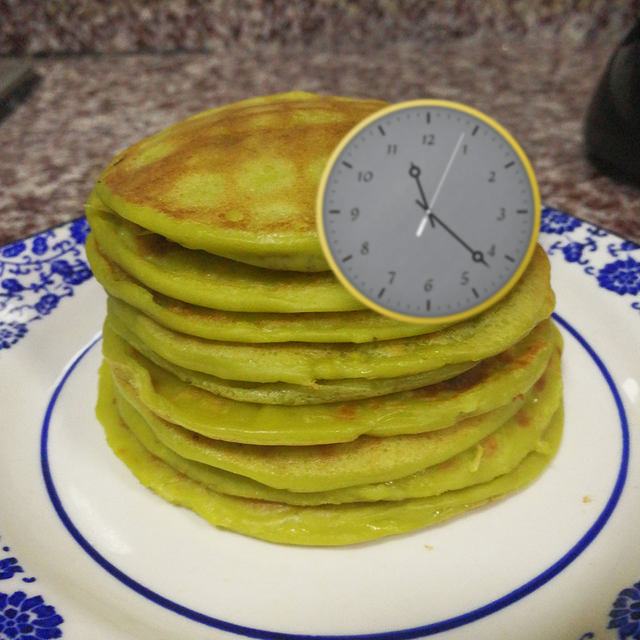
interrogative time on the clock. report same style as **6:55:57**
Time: **11:22:04**
